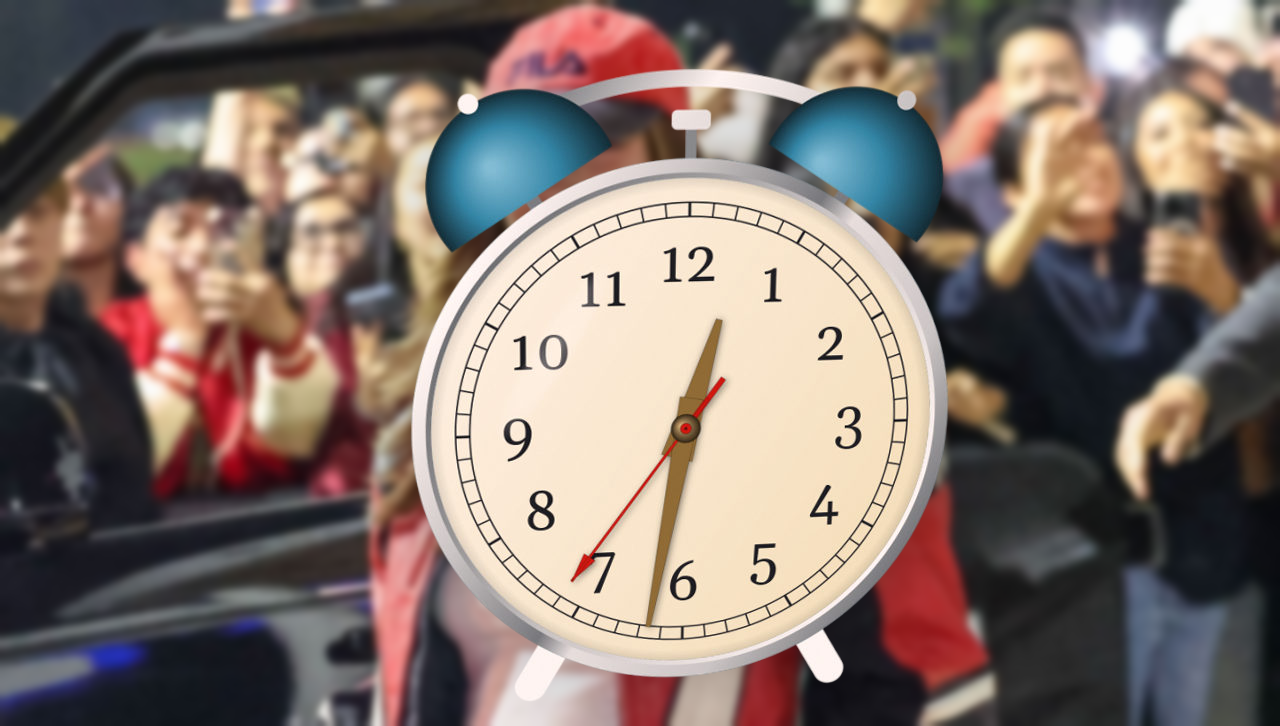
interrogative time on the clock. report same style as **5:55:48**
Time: **12:31:36**
